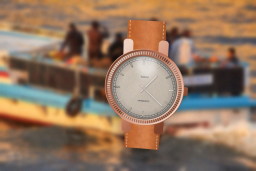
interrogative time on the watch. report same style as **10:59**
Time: **1:22**
